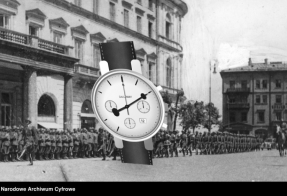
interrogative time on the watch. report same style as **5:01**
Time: **8:10**
